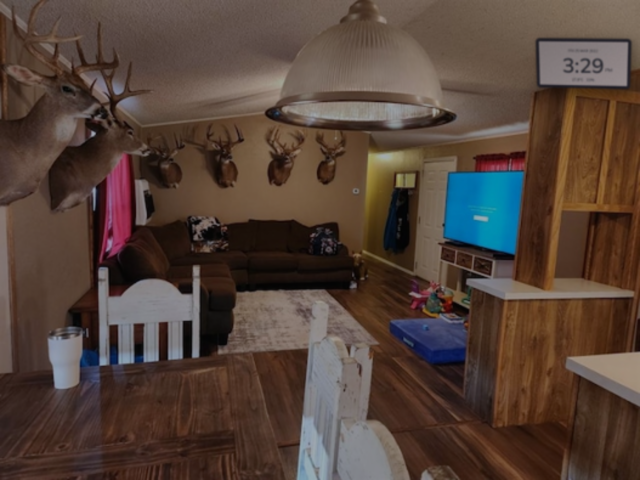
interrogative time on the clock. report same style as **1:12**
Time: **3:29**
